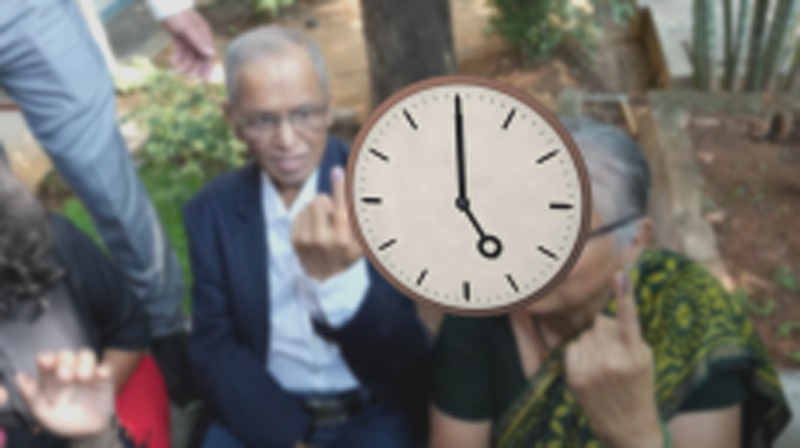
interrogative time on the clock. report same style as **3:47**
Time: **5:00**
